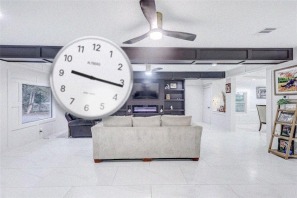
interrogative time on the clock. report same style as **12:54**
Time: **9:16**
